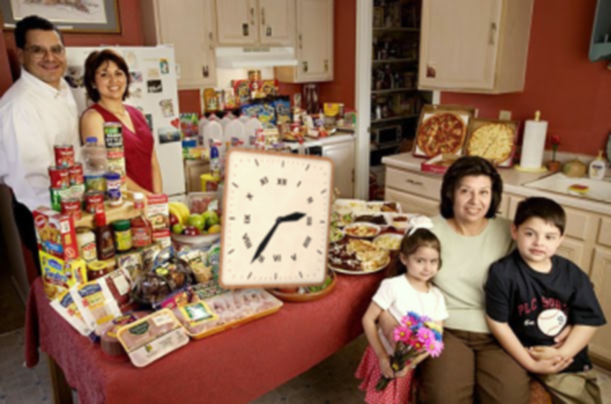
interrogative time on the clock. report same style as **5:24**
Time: **2:36**
